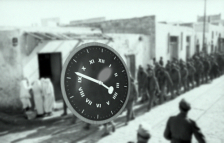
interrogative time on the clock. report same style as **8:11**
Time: **3:47**
